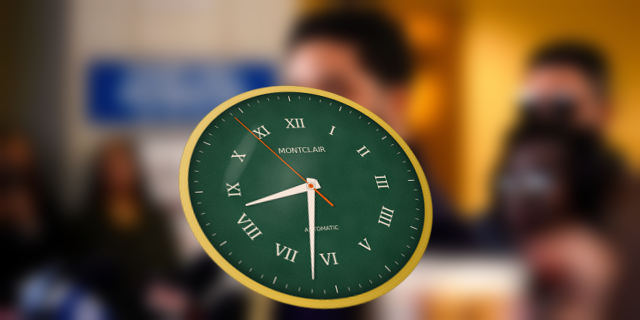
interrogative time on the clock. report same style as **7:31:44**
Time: **8:31:54**
